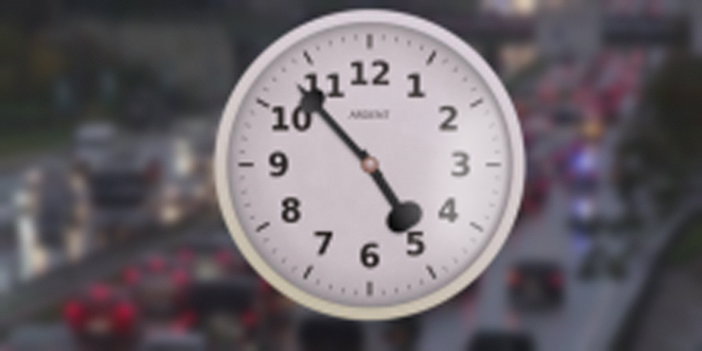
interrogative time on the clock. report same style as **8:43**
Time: **4:53**
